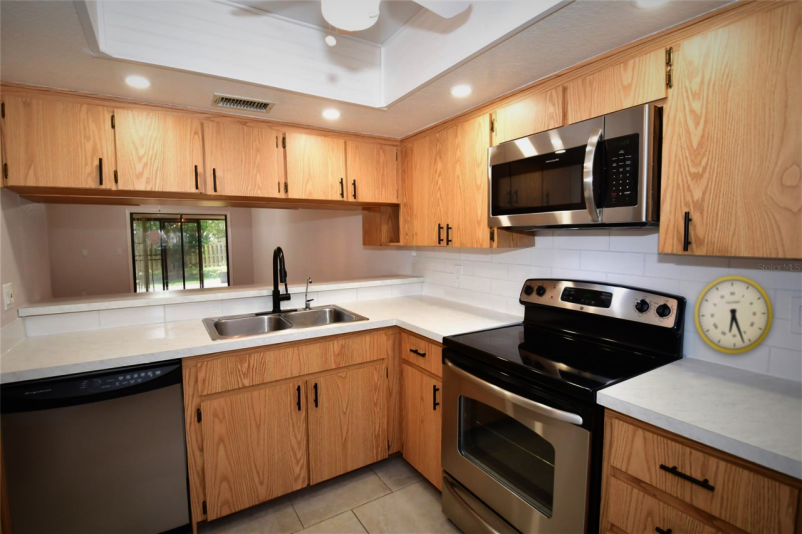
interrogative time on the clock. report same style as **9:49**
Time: **6:27**
